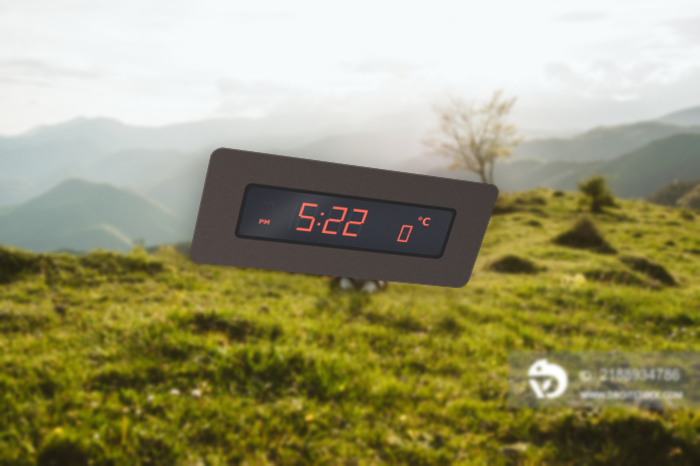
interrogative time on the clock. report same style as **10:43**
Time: **5:22**
